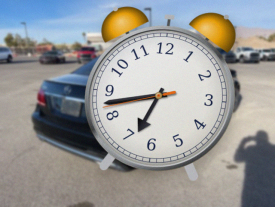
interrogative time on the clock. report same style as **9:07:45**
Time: **6:42:42**
